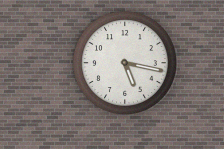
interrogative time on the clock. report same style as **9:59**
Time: **5:17**
